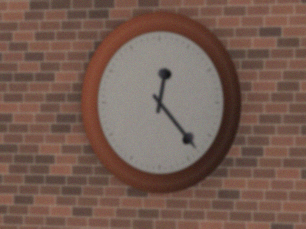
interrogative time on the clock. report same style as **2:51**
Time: **12:23**
